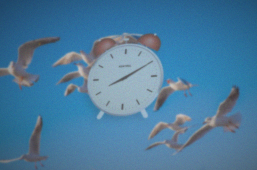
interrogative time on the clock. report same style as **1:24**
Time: **8:10**
